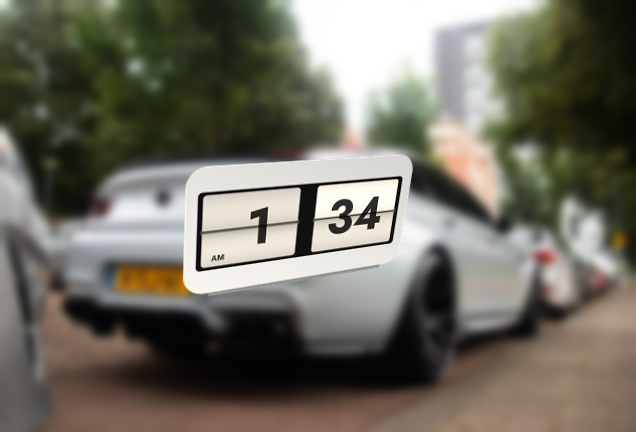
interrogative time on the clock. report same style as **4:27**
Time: **1:34**
